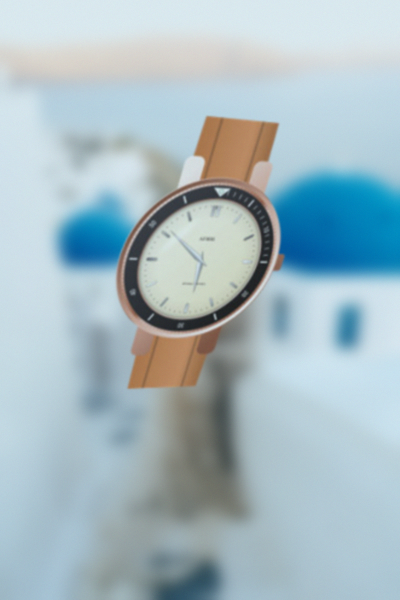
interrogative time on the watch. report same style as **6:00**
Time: **5:51**
